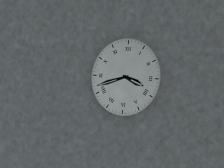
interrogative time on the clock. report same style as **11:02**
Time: **3:42**
